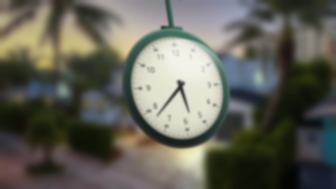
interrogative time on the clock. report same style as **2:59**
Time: **5:38**
